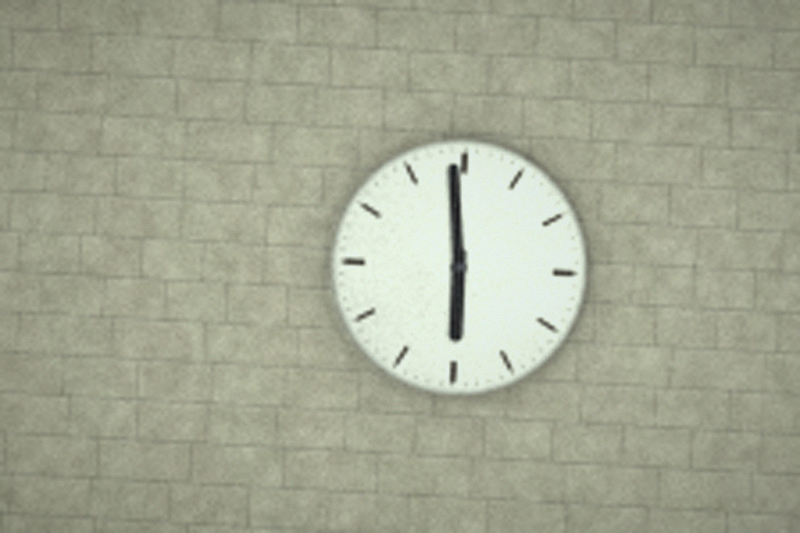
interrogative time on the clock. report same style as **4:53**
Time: **5:59**
